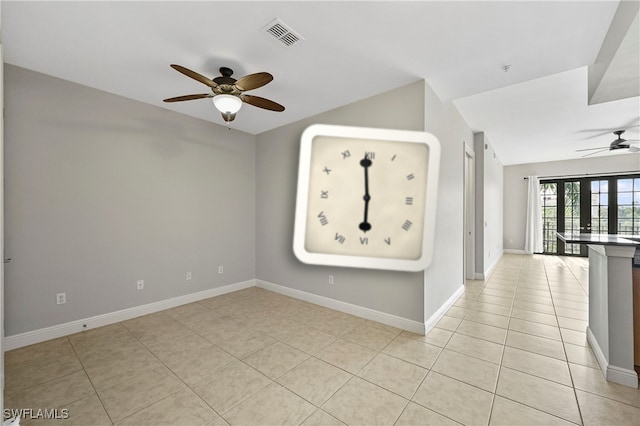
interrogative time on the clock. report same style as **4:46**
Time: **5:59**
